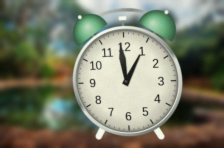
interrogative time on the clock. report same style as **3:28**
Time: **12:59**
